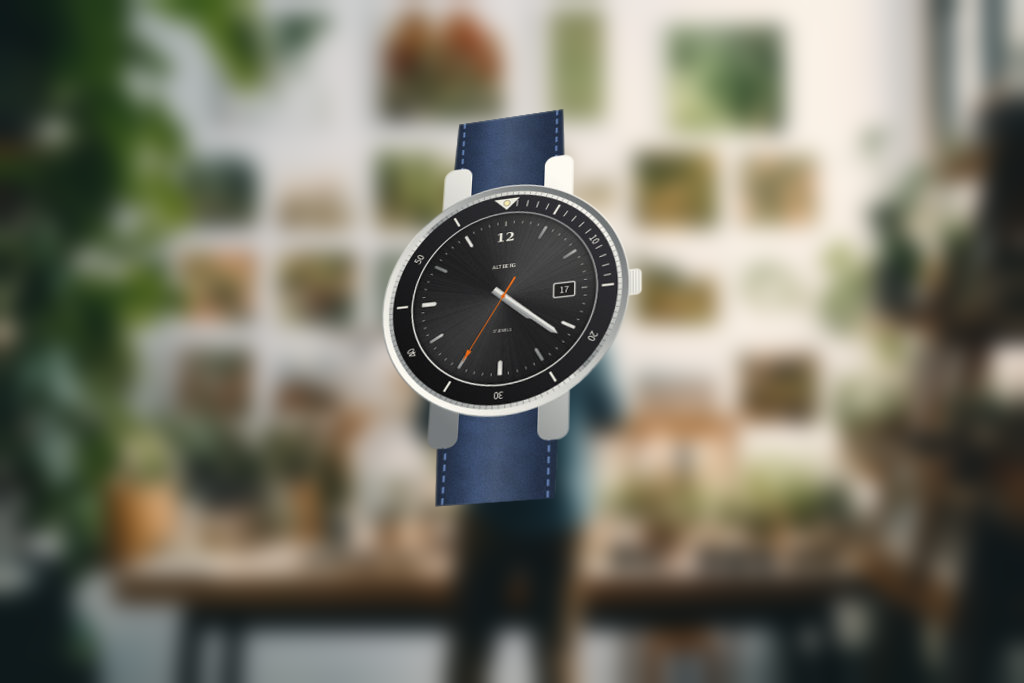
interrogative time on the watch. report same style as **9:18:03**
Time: **4:21:35**
